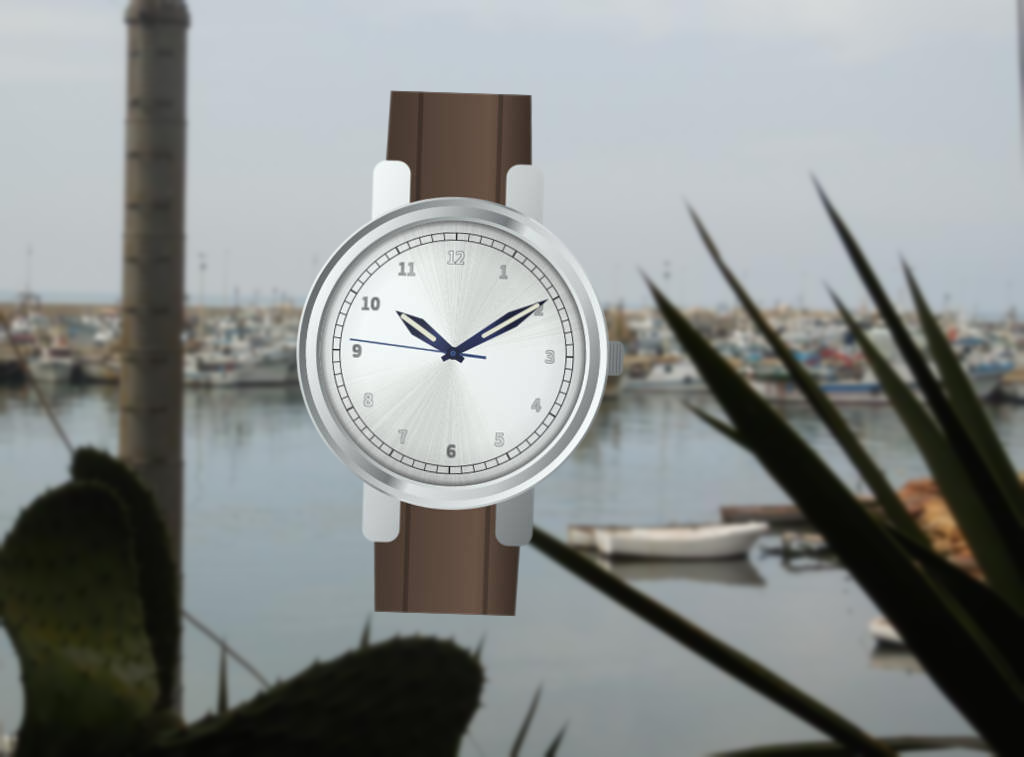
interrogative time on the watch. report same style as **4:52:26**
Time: **10:09:46**
